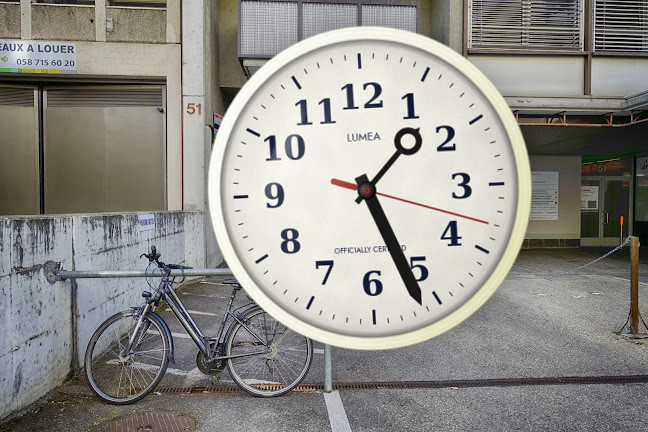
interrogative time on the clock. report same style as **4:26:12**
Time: **1:26:18**
